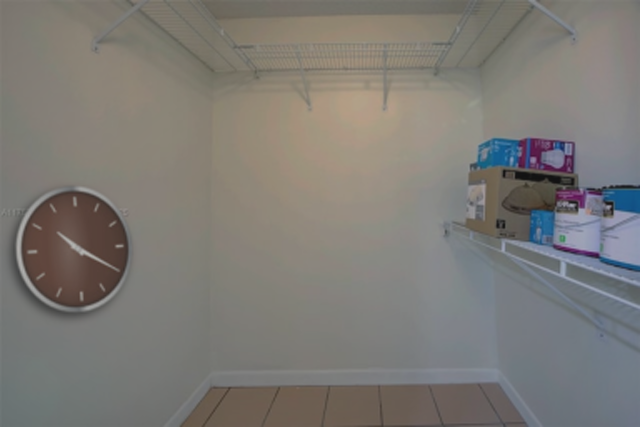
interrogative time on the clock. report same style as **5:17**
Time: **10:20**
